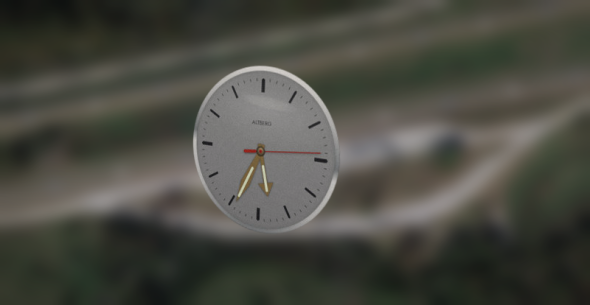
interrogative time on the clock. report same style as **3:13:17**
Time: **5:34:14**
